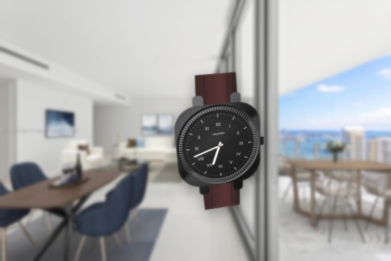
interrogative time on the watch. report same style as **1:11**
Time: **6:42**
